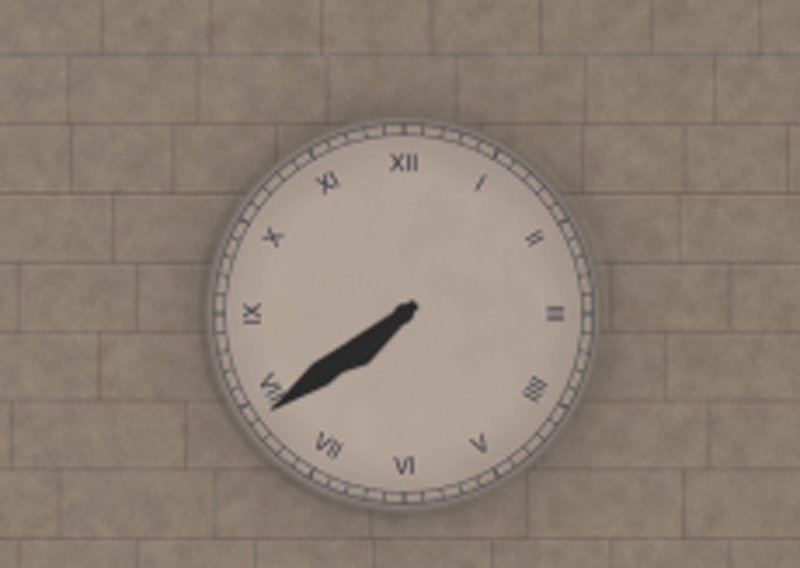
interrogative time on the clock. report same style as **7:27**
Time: **7:39**
